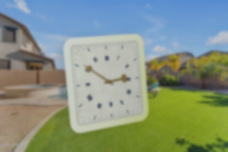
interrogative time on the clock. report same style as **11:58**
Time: **2:51**
